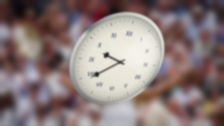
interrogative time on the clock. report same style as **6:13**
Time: **9:39**
